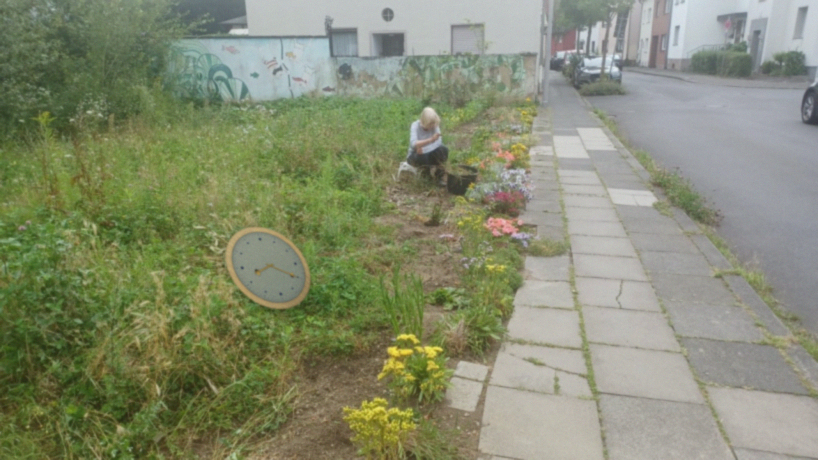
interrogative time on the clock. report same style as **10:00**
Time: **8:20**
